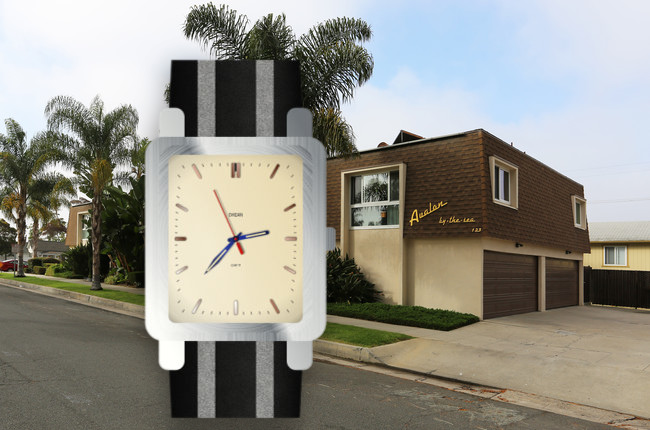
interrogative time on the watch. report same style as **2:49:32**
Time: **2:36:56**
